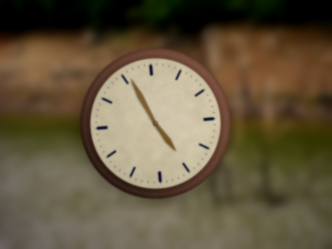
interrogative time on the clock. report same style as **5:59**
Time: **4:56**
